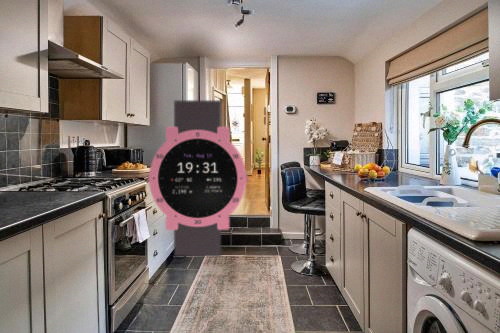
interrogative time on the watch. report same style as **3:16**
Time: **19:31**
